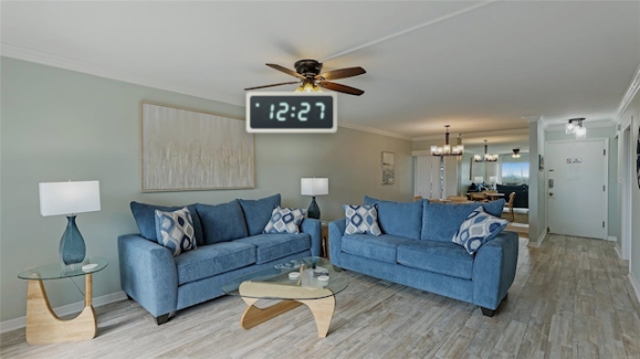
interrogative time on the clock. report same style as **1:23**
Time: **12:27**
